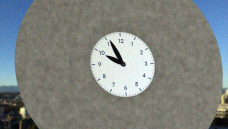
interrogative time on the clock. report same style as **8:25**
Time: **9:56**
